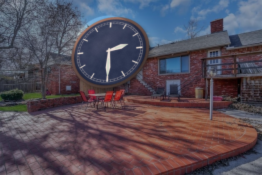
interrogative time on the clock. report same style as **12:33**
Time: **2:30**
